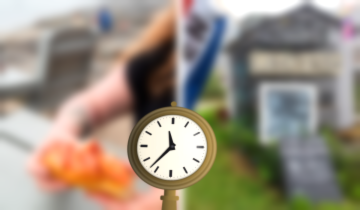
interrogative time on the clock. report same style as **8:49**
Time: **11:37**
